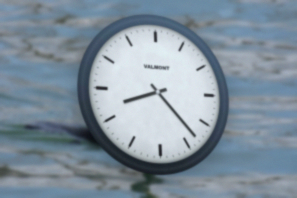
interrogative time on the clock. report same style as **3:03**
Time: **8:23**
